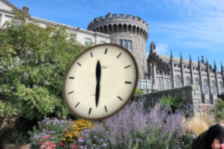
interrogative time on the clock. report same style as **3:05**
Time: **11:28**
